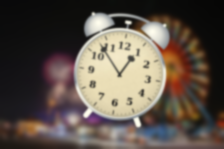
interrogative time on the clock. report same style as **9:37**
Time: **12:53**
